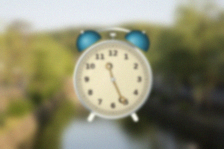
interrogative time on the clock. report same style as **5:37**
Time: **11:26**
